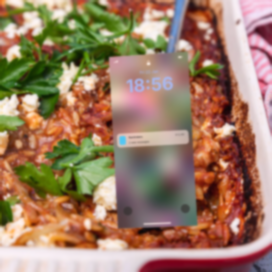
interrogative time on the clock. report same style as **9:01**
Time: **18:56**
